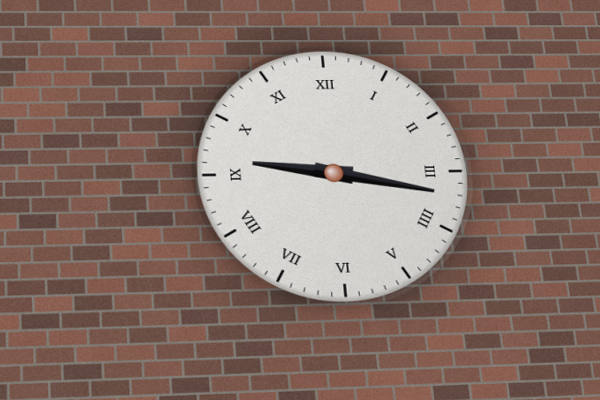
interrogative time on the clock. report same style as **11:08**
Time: **9:17**
